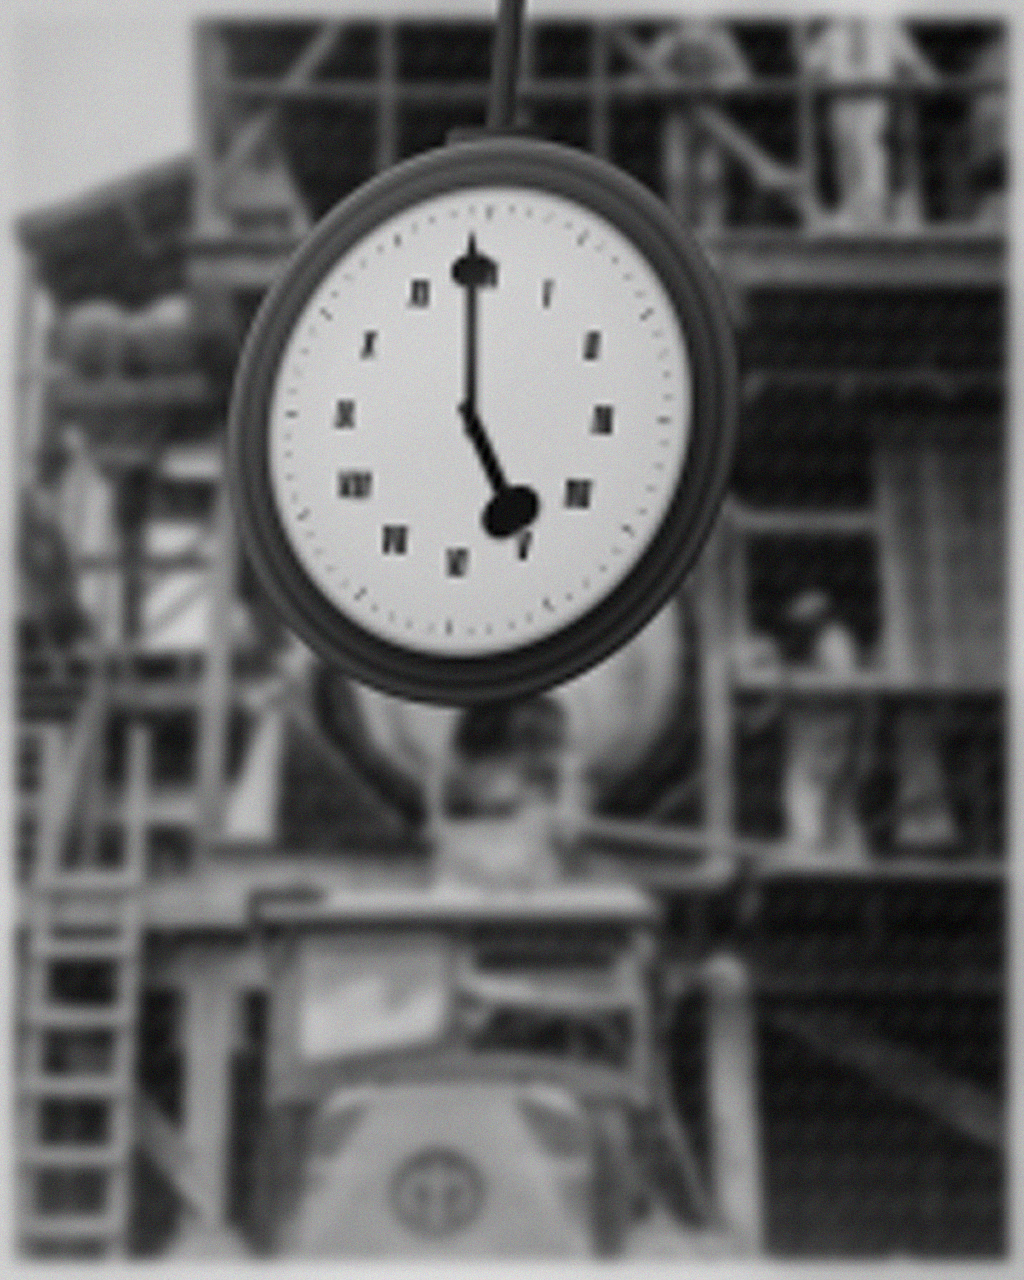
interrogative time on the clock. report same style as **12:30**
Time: **4:59**
